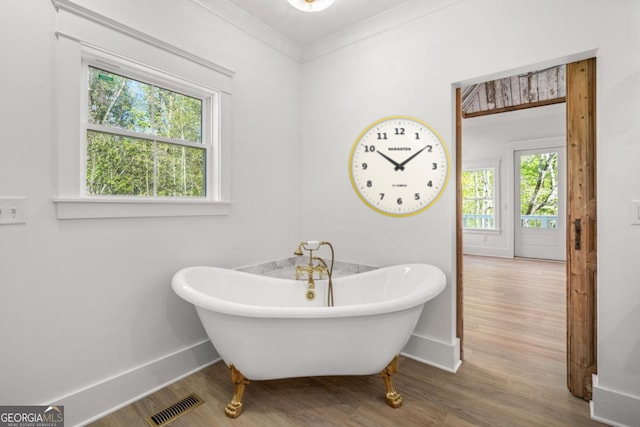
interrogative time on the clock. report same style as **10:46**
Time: **10:09**
